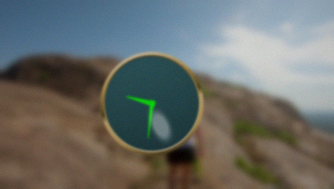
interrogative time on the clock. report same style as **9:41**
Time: **9:31**
